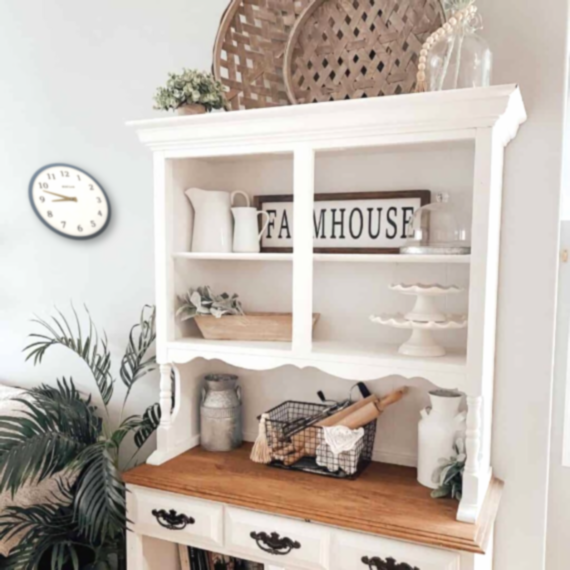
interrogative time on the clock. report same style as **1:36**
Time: **8:48**
